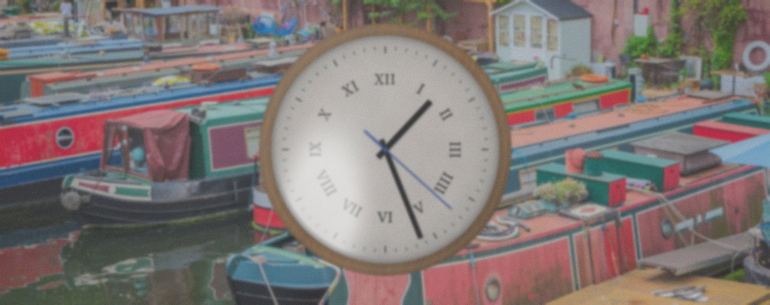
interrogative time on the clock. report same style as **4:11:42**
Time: **1:26:22**
